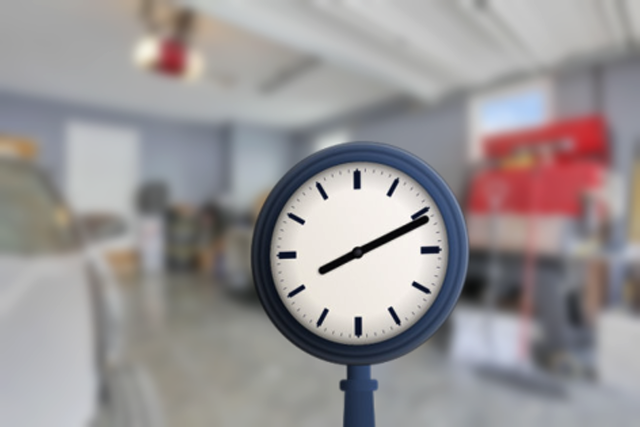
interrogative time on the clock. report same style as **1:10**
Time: **8:11**
